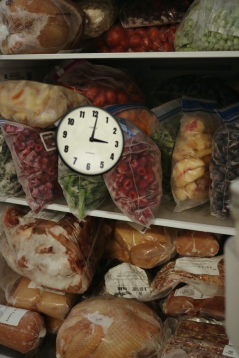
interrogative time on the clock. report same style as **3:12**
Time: **3:01**
